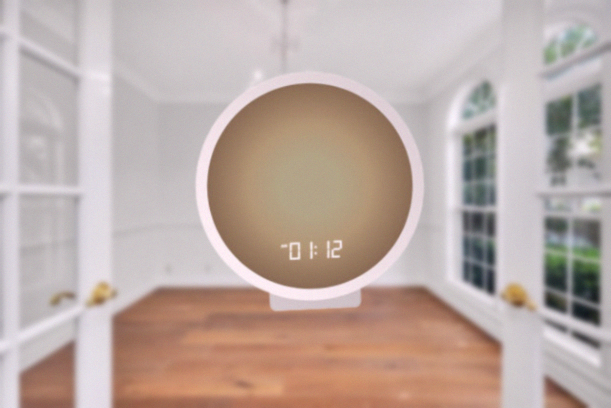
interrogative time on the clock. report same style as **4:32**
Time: **1:12**
